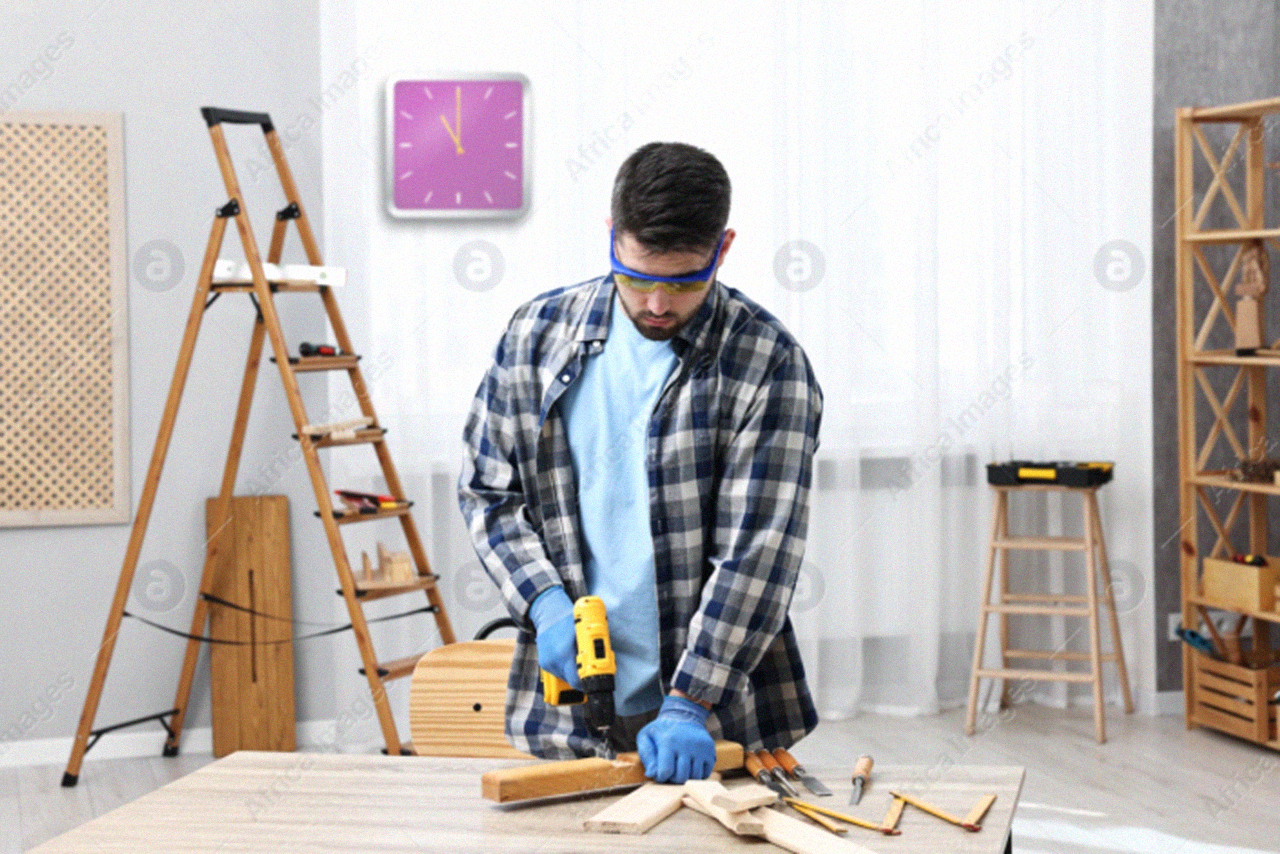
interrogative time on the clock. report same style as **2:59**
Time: **11:00**
